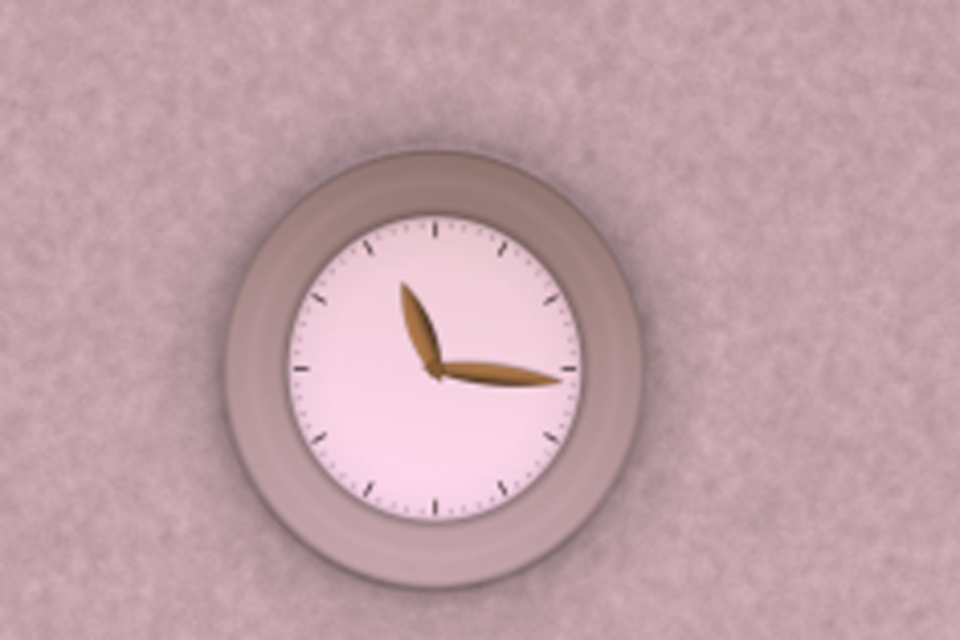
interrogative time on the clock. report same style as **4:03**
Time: **11:16**
